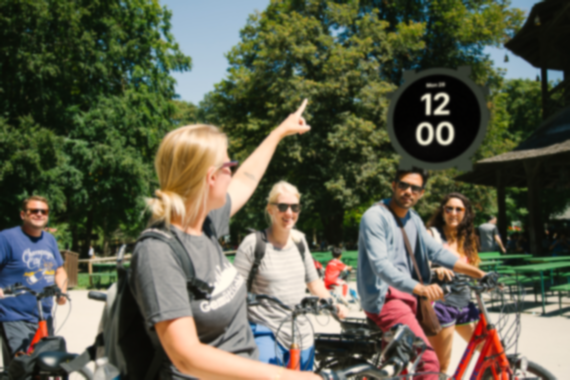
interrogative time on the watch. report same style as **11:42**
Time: **12:00**
